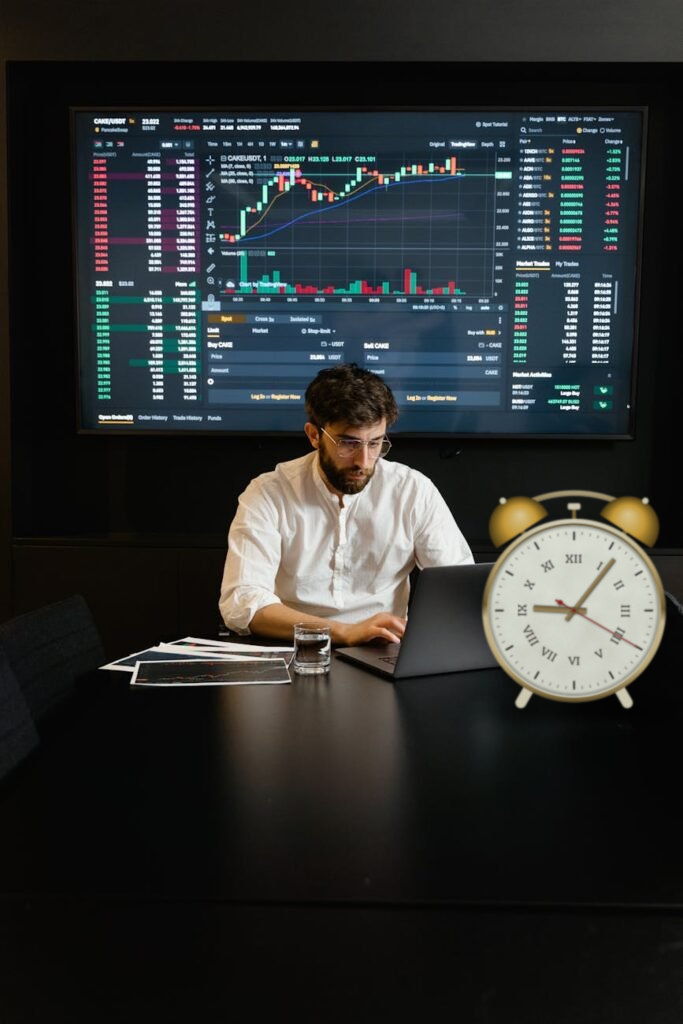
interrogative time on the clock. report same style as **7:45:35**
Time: **9:06:20**
